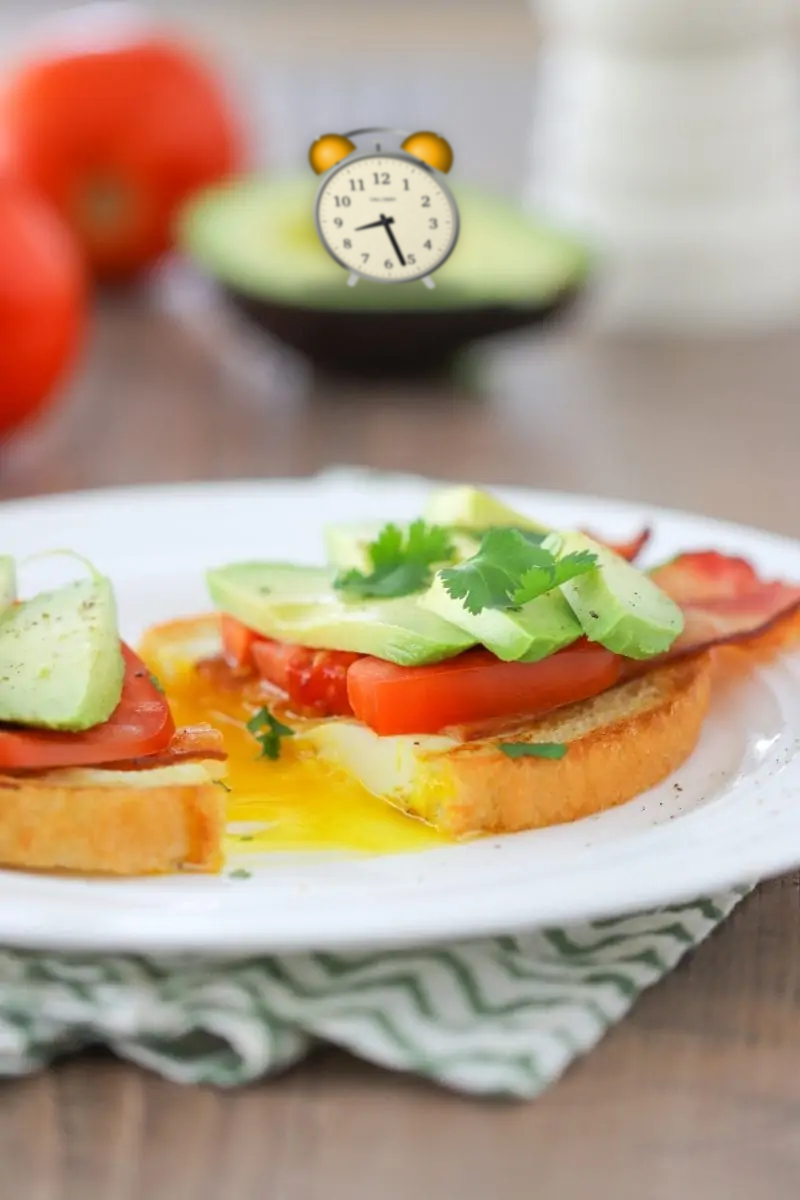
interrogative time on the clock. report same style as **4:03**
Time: **8:27**
